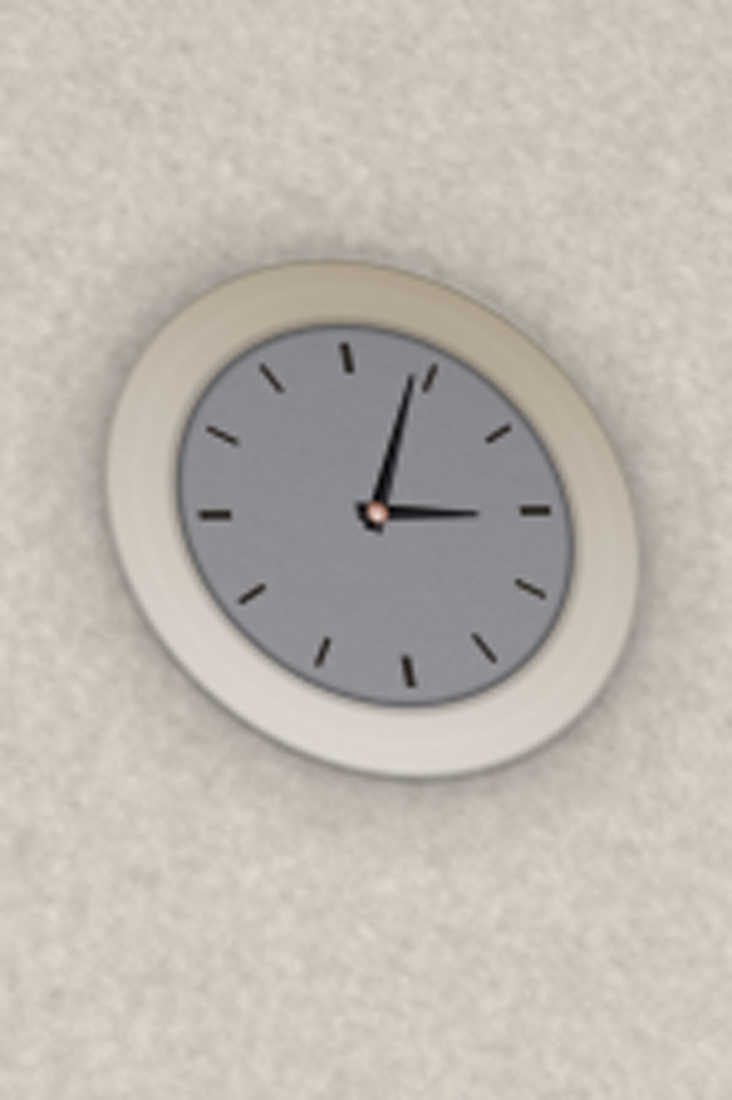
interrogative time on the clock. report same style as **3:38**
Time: **3:04**
